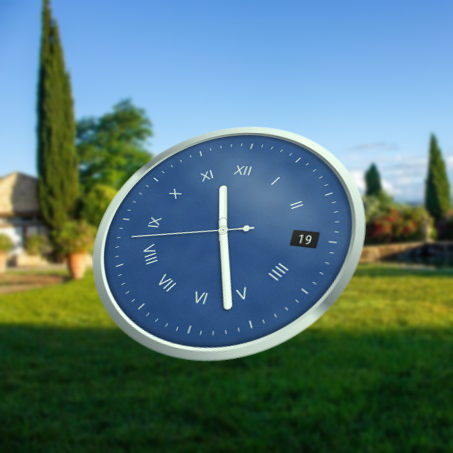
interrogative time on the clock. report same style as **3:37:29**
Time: **11:26:43**
